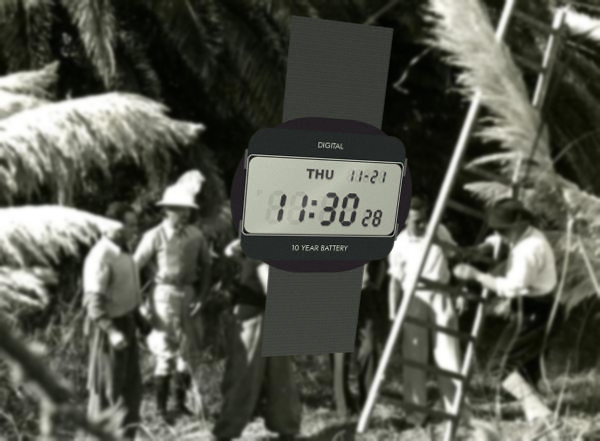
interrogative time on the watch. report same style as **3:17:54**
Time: **11:30:28**
